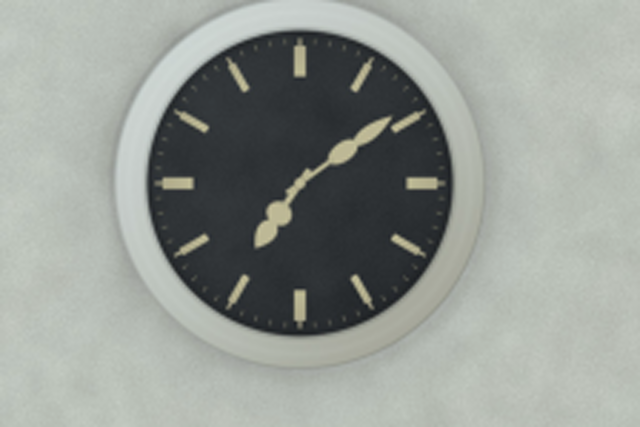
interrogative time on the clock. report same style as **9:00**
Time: **7:09**
